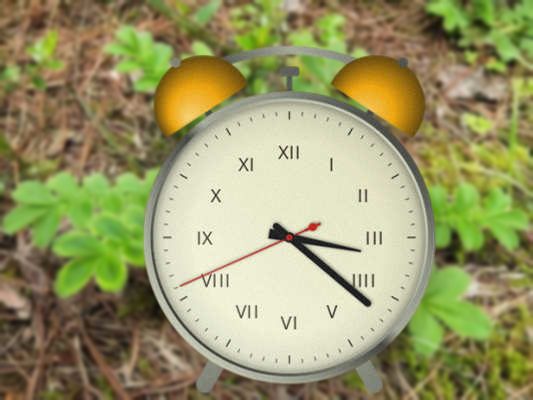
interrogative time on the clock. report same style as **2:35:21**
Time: **3:21:41**
